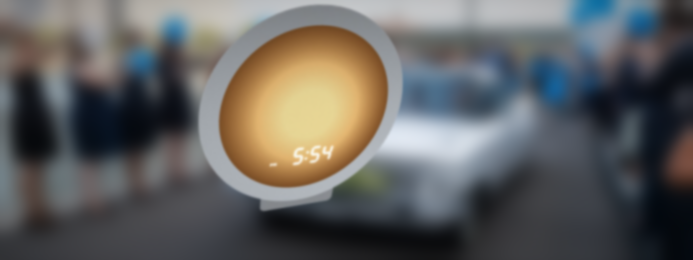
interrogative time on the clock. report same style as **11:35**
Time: **5:54**
